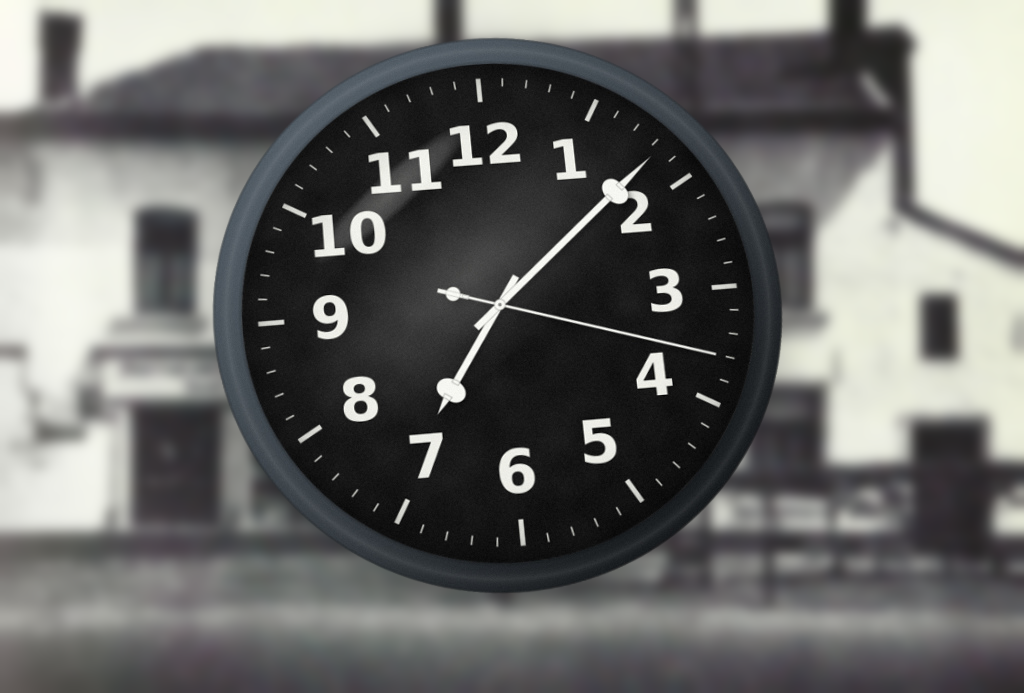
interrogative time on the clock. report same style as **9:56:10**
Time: **7:08:18**
